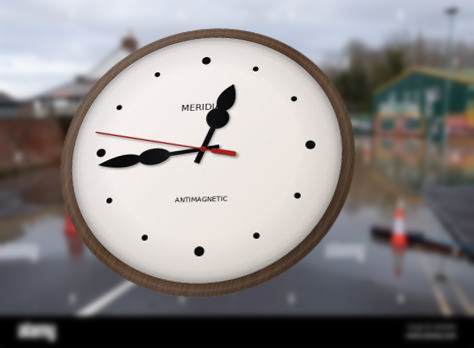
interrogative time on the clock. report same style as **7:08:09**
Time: **12:43:47**
